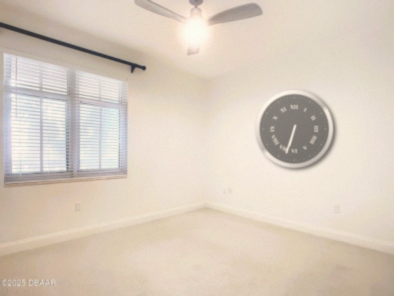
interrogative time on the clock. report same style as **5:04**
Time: **6:33**
